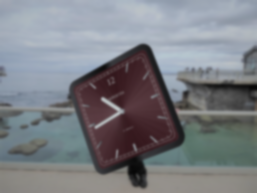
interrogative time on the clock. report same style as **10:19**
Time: **10:44**
